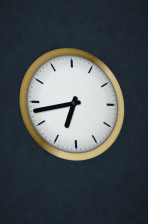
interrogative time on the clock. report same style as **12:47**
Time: **6:43**
